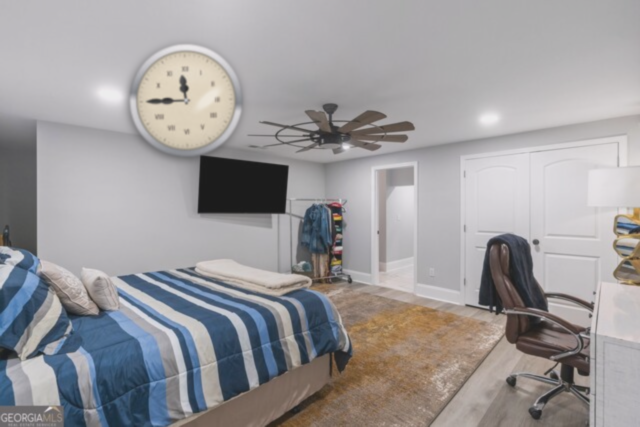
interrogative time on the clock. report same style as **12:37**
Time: **11:45**
